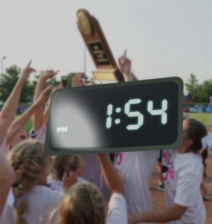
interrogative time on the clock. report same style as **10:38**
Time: **1:54**
